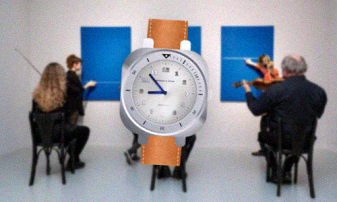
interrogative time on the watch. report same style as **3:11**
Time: **8:53**
